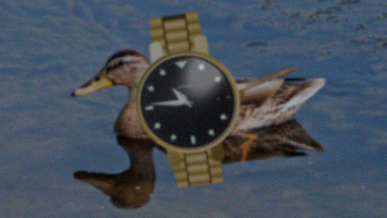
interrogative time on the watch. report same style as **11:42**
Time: **10:46**
